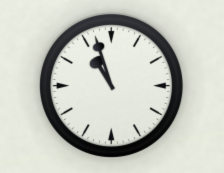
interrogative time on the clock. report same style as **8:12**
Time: **10:57**
